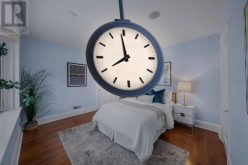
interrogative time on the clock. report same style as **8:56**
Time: **7:59**
